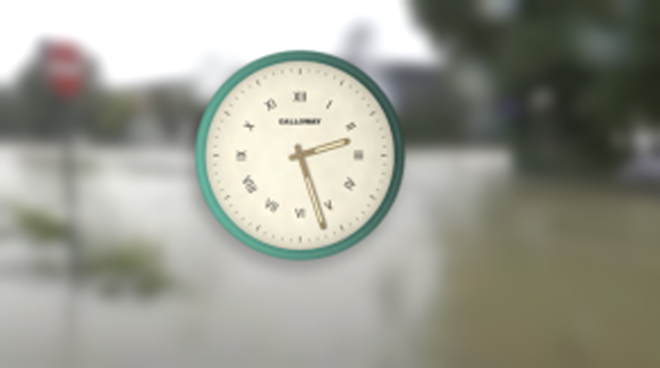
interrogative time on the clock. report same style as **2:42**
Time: **2:27**
